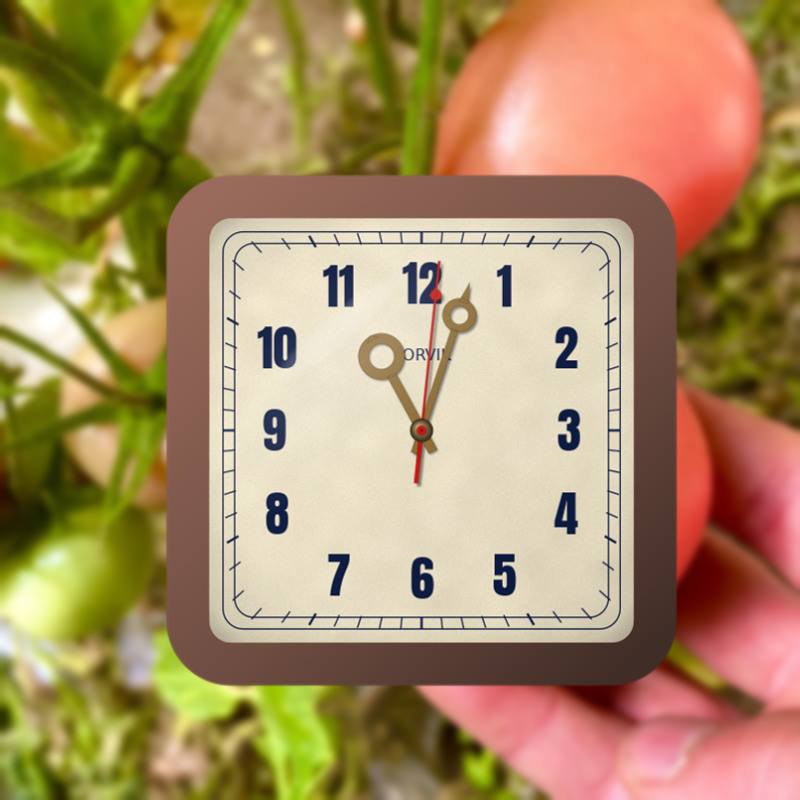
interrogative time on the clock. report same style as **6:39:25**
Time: **11:03:01**
